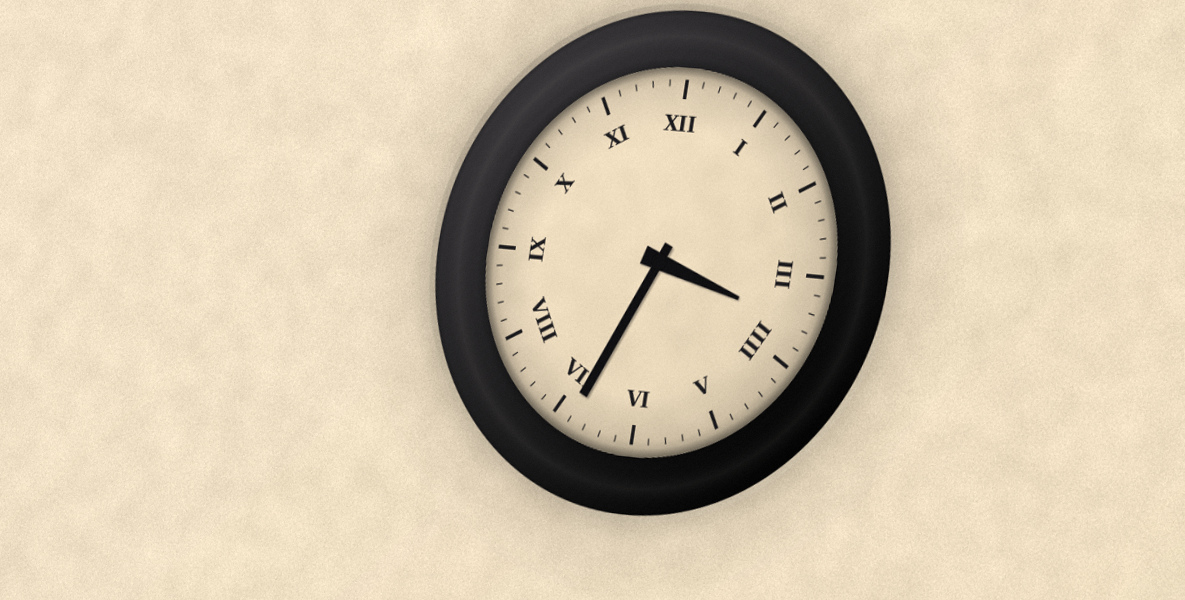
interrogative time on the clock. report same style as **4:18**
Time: **3:34**
